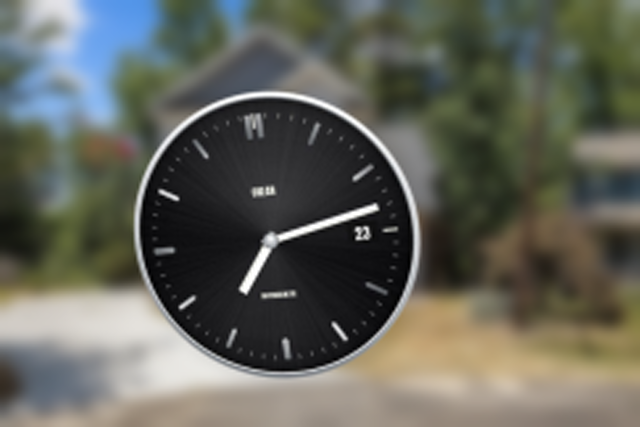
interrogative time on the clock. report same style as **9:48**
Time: **7:13**
